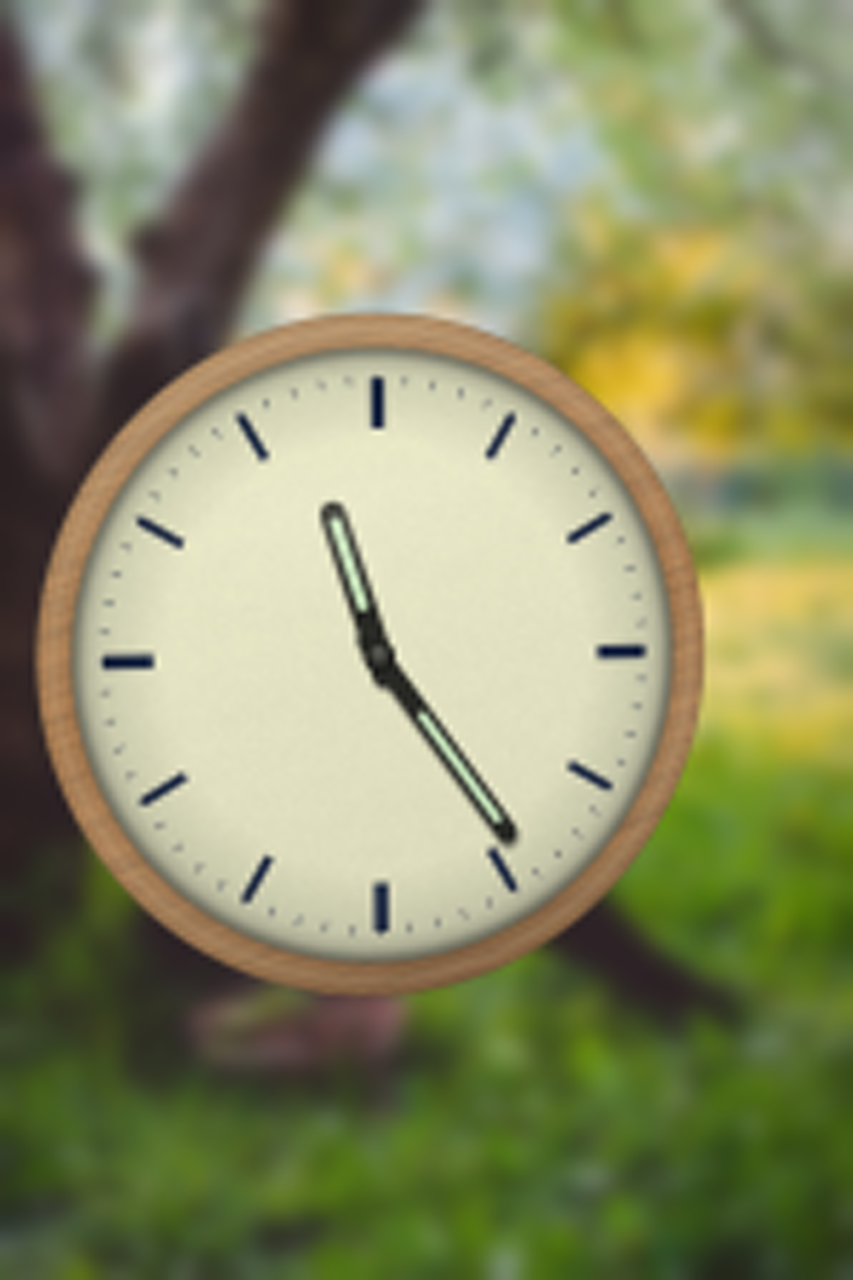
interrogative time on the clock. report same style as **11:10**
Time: **11:24**
